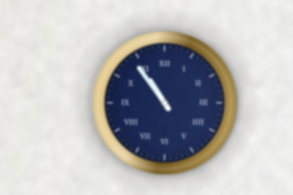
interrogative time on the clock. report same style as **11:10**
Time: **10:54**
